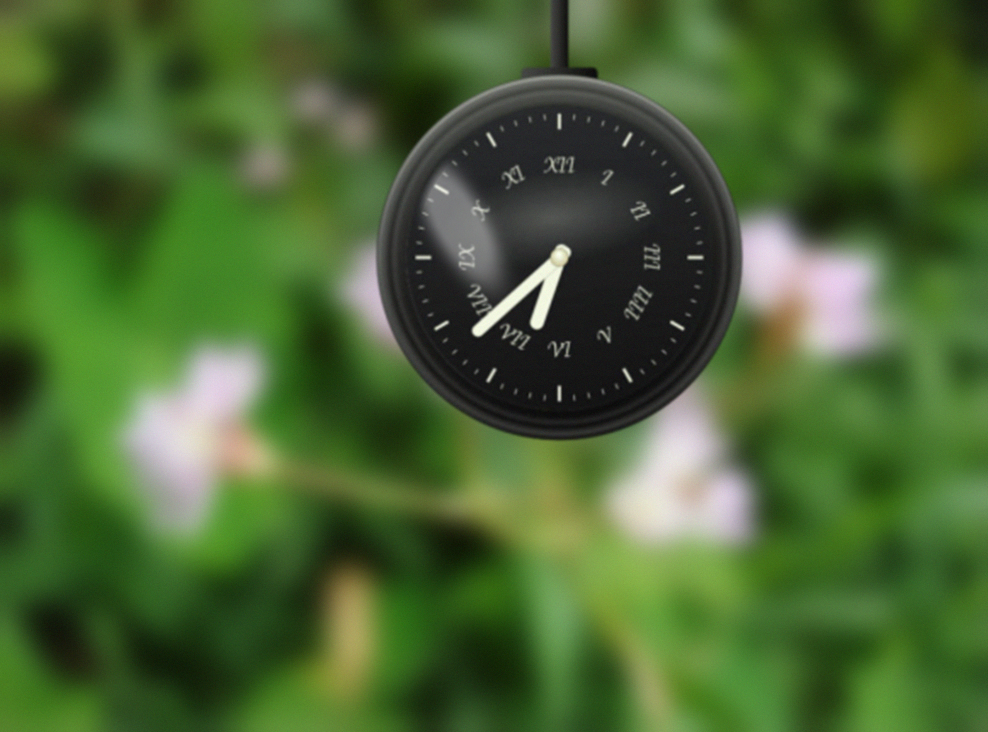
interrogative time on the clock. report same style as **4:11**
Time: **6:38**
